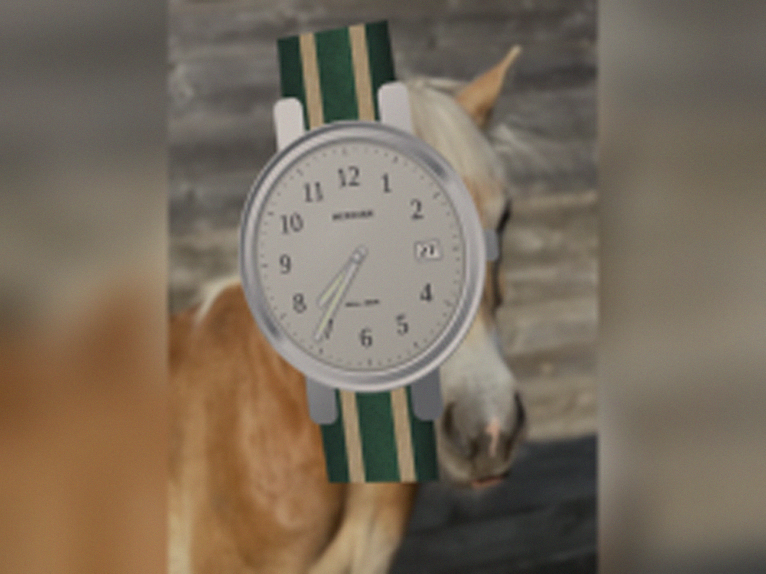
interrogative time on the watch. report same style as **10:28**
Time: **7:36**
